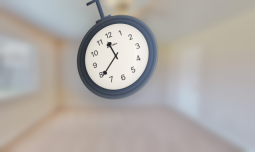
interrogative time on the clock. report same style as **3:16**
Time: **11:39**
